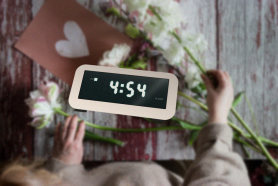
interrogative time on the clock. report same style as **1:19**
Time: **4:54**
